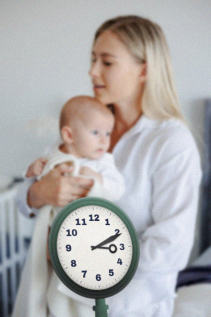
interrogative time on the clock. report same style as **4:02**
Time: **3:11**
